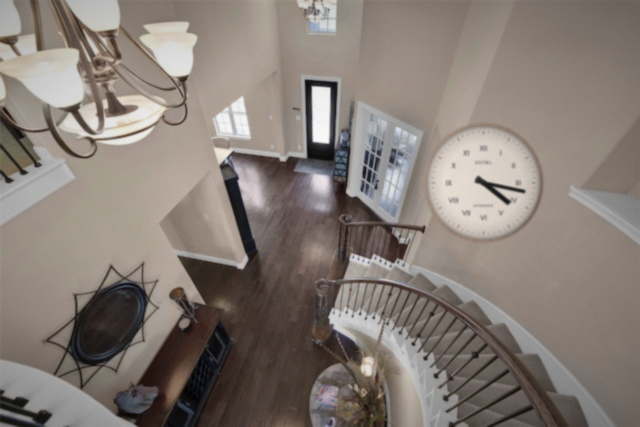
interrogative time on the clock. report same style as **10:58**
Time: **4:17**
